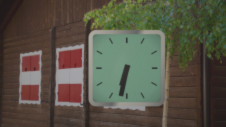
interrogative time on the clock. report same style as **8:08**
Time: **6:32**
